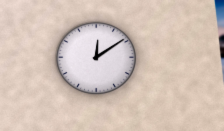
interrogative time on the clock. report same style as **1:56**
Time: **12:09**
